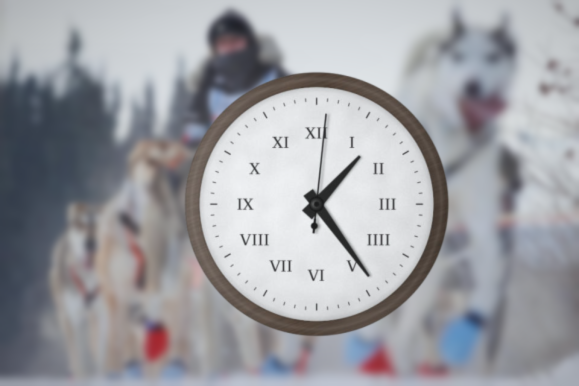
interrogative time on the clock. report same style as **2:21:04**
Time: **1:24:01**
